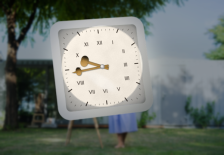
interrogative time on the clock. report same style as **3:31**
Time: **9:44**
